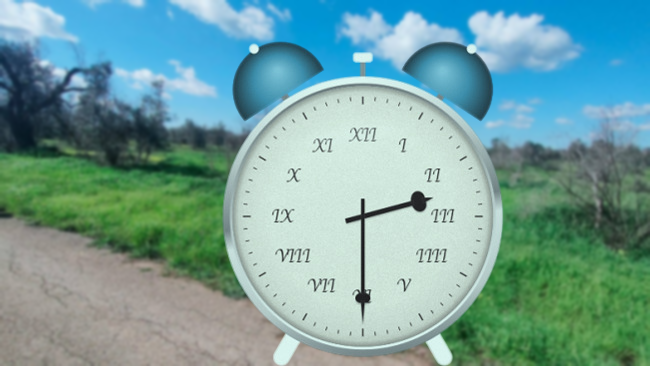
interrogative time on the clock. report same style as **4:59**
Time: **2:30**
